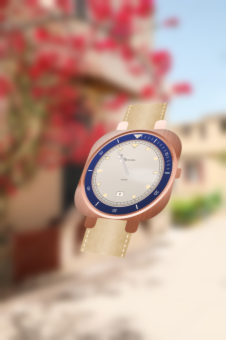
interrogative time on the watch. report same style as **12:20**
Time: **10:54**
